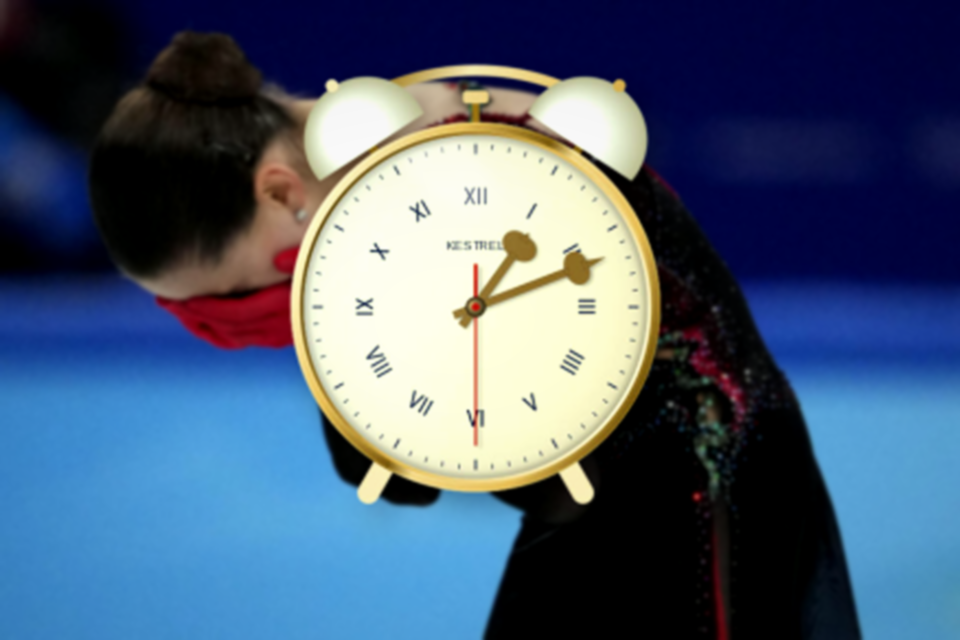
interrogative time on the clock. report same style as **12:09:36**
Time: **1:11:30**
